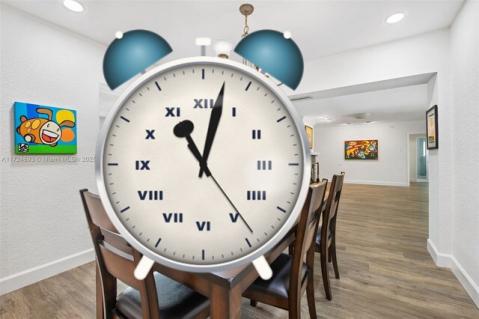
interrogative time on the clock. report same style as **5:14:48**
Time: **11:02:24**
